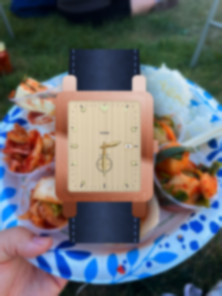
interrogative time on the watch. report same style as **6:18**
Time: **2:30**
